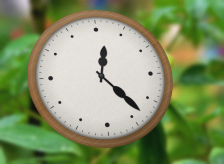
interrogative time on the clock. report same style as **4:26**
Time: **12:23**
